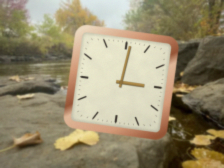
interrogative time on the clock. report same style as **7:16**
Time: **3:01**
